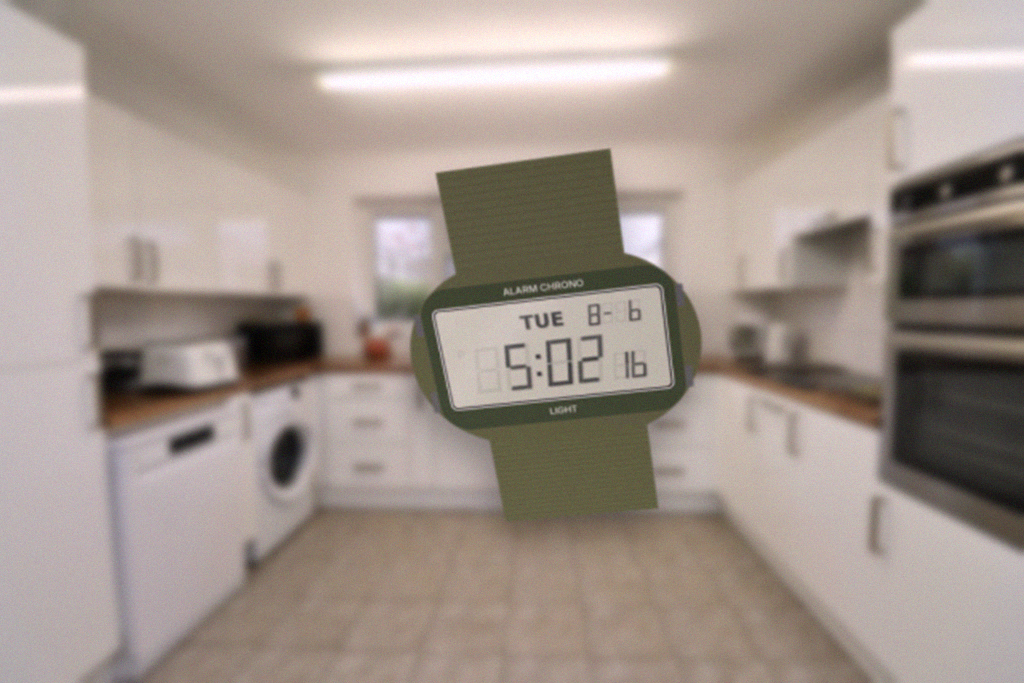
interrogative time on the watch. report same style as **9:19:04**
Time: **5:02:16**
